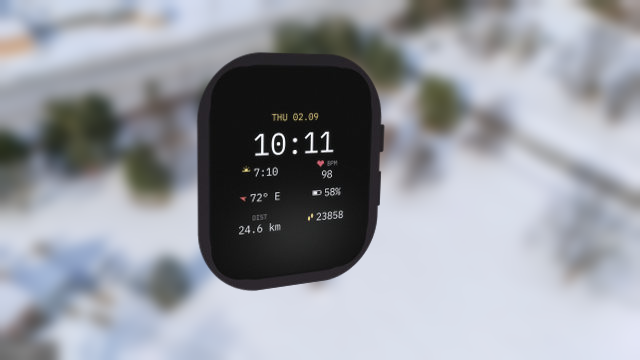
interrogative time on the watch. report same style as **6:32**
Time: **10:11**
